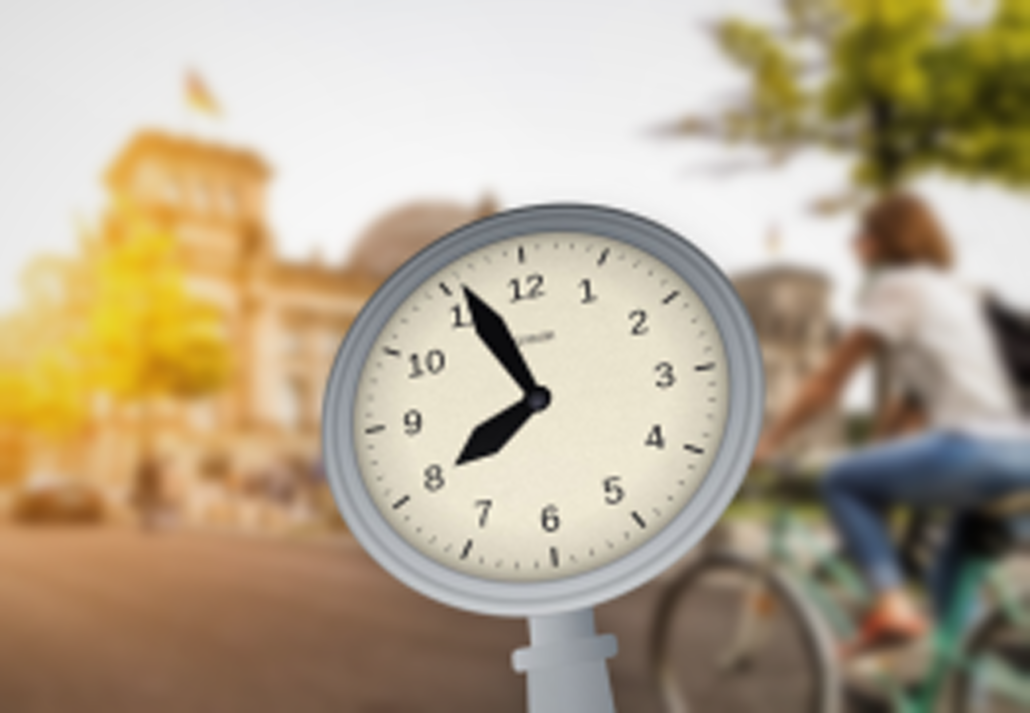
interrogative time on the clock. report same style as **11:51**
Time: **7:56**
